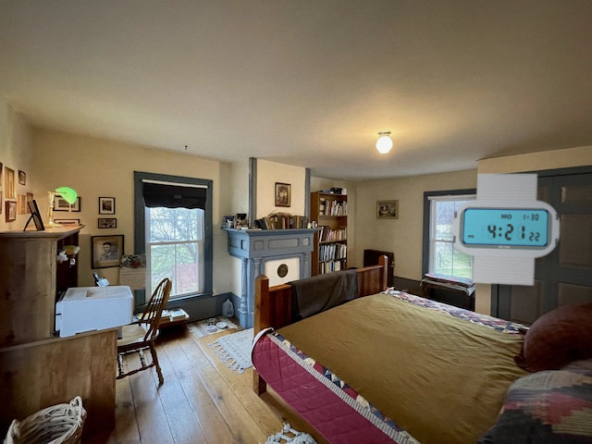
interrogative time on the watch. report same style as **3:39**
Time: **4:21**
